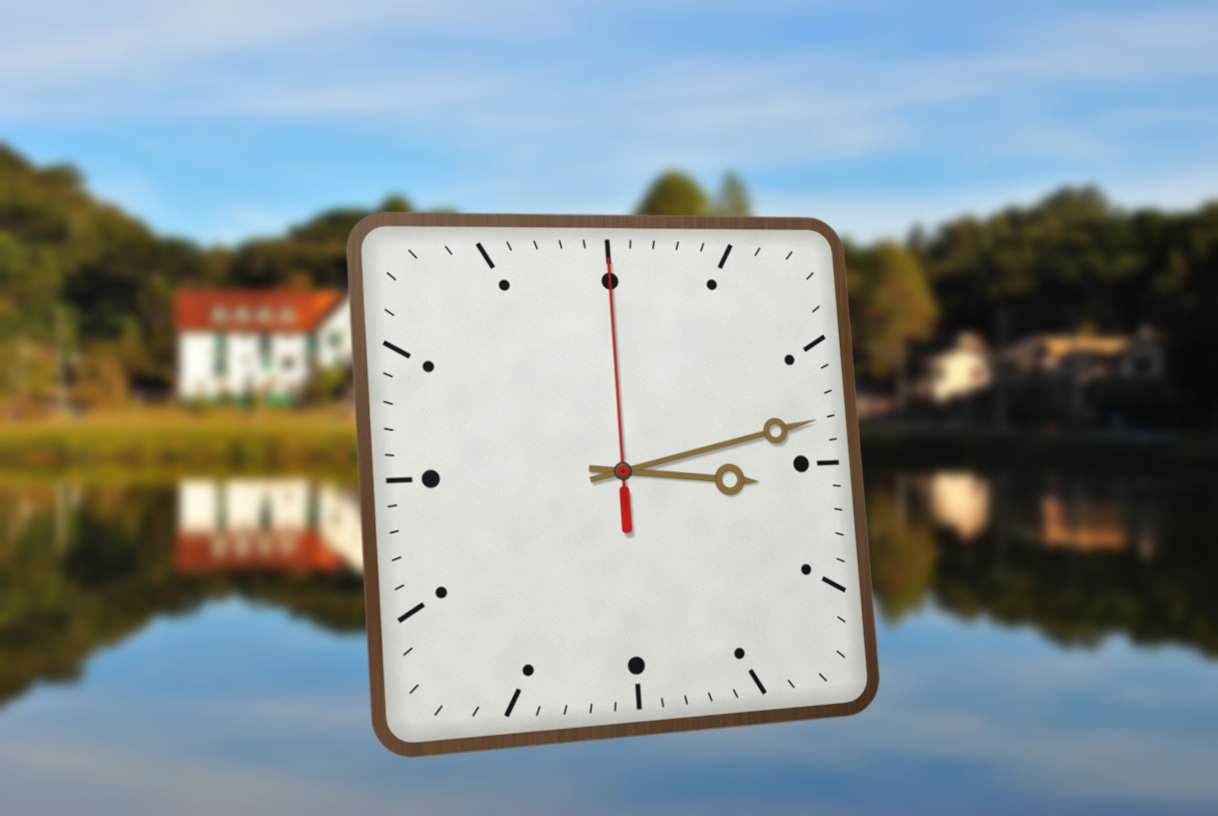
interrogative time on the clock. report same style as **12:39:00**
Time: **3:13:00**
